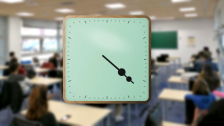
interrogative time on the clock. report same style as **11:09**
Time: **4:22**
